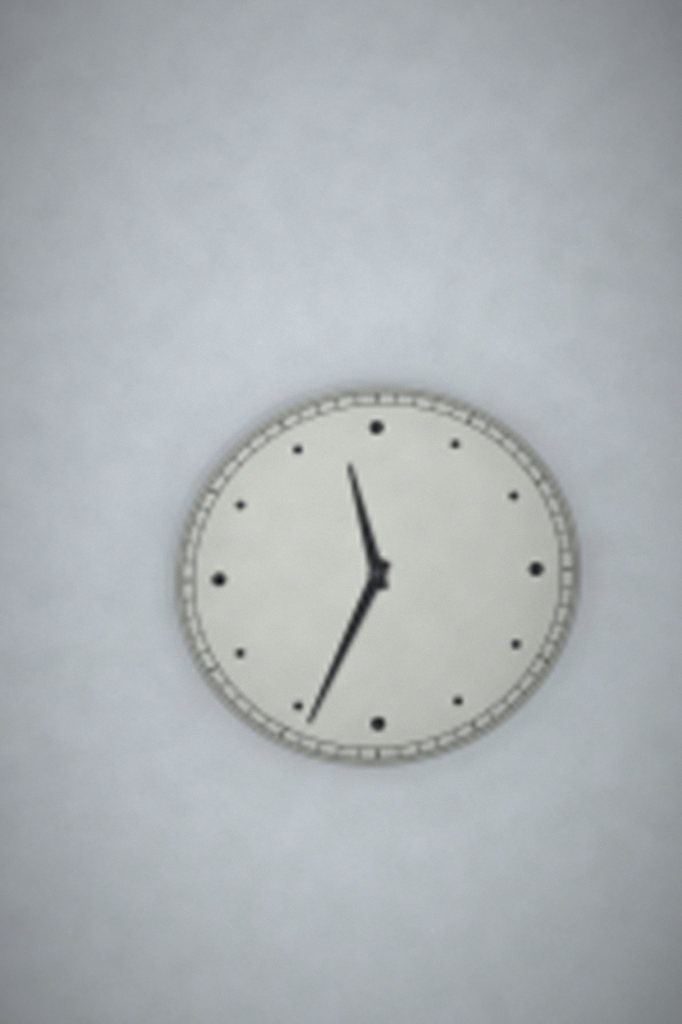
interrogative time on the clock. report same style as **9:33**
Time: **11:34**
